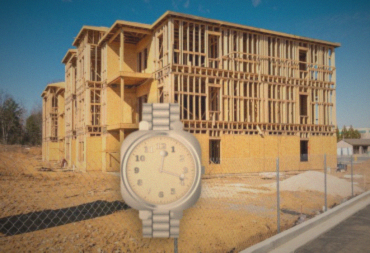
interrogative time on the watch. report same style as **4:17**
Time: **12:18**
